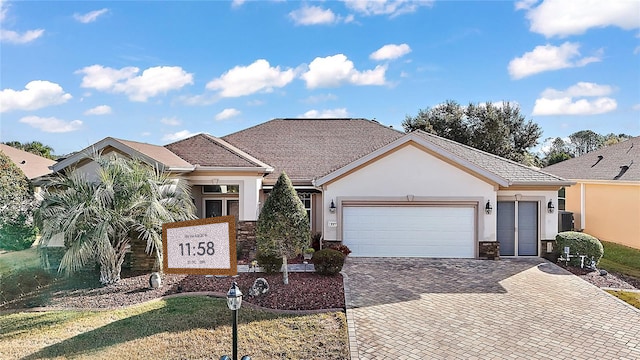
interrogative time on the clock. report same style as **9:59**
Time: **11:58**
